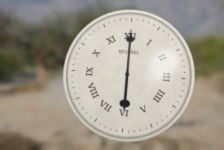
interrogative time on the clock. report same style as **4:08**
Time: **6:00**
